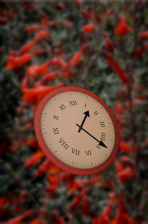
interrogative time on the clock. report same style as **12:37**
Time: **1:23**
